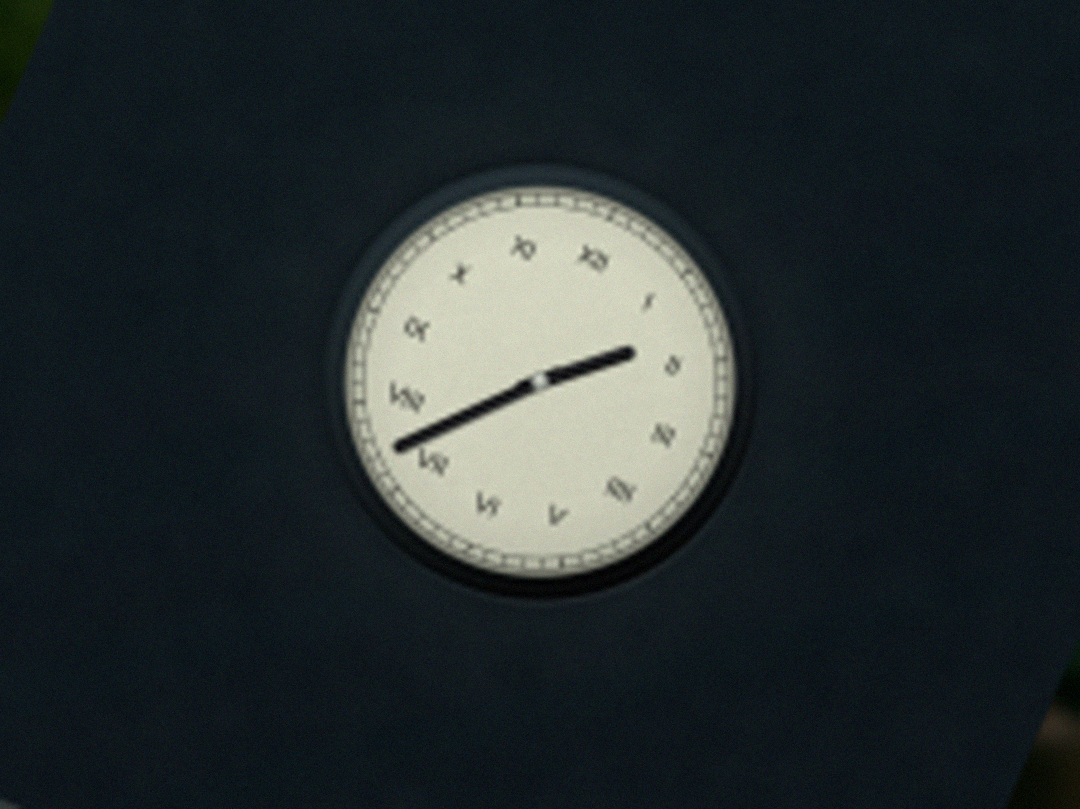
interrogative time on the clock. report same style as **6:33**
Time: **1:37**
